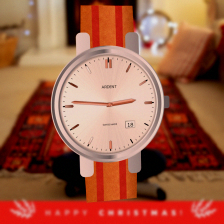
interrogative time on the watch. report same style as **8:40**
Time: **2:46**
